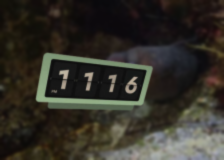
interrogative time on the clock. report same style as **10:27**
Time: **11:16**
